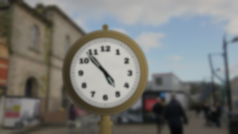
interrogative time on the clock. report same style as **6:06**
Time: **4:53**
